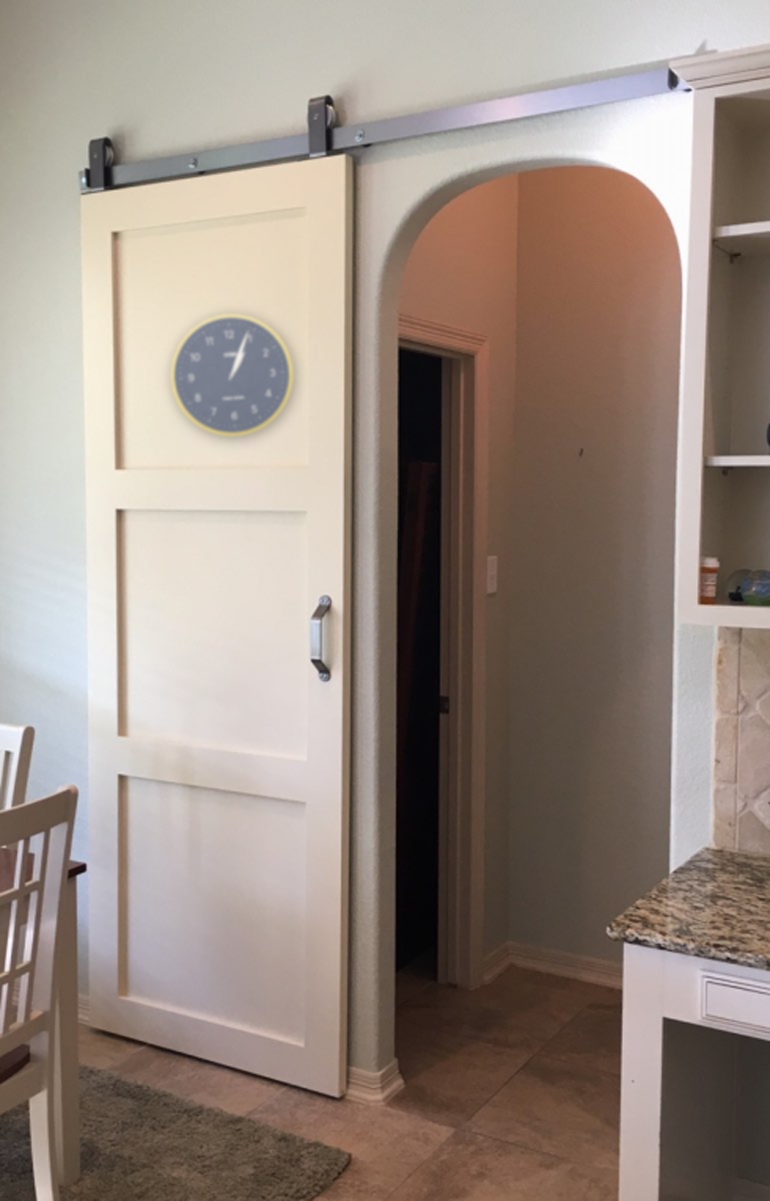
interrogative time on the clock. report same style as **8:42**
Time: **1:04**
